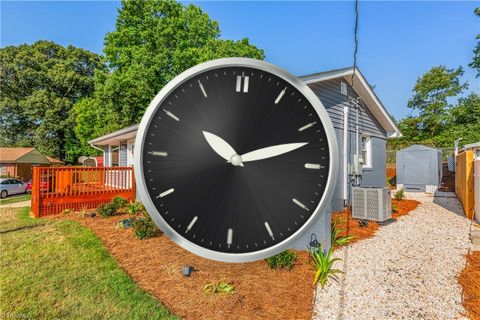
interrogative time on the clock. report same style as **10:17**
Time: **10:12**
